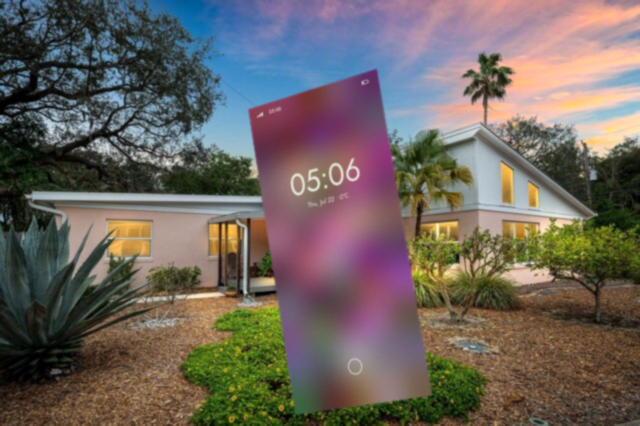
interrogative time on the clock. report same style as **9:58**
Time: **5:06**
